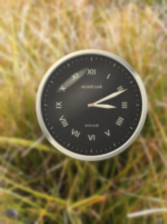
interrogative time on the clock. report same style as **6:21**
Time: **3:11**
